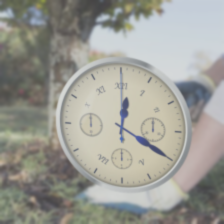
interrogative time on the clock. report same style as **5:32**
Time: **12:20**
